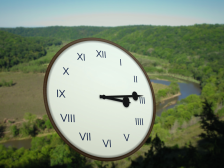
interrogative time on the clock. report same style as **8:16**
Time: **3:14**
